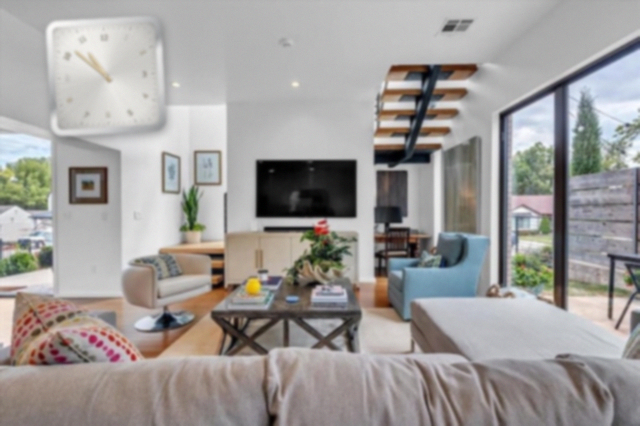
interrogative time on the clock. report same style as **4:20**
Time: **10:52**
